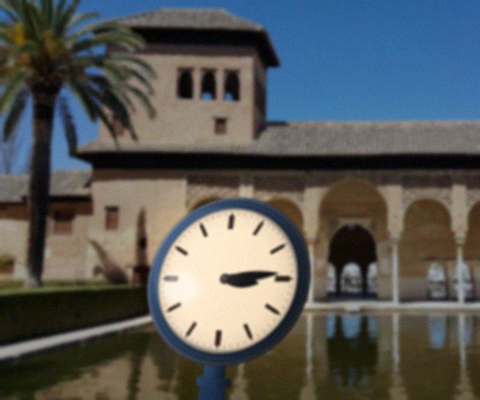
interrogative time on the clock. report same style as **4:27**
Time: **3:14**
